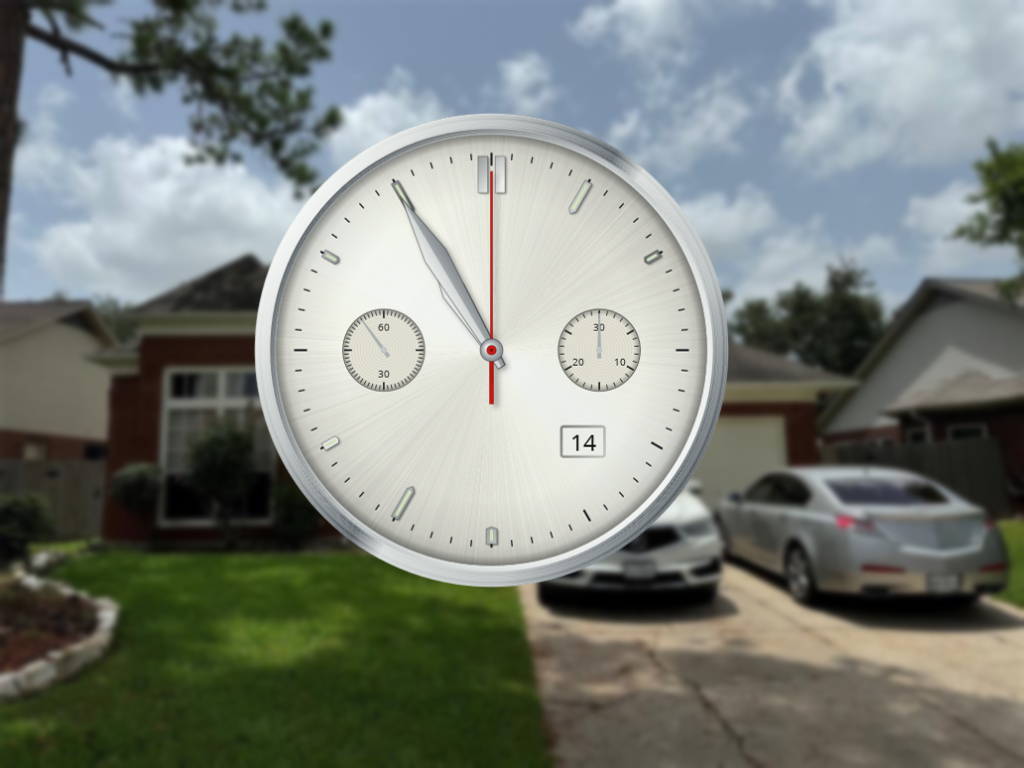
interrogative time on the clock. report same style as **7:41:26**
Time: **10:54:54**
